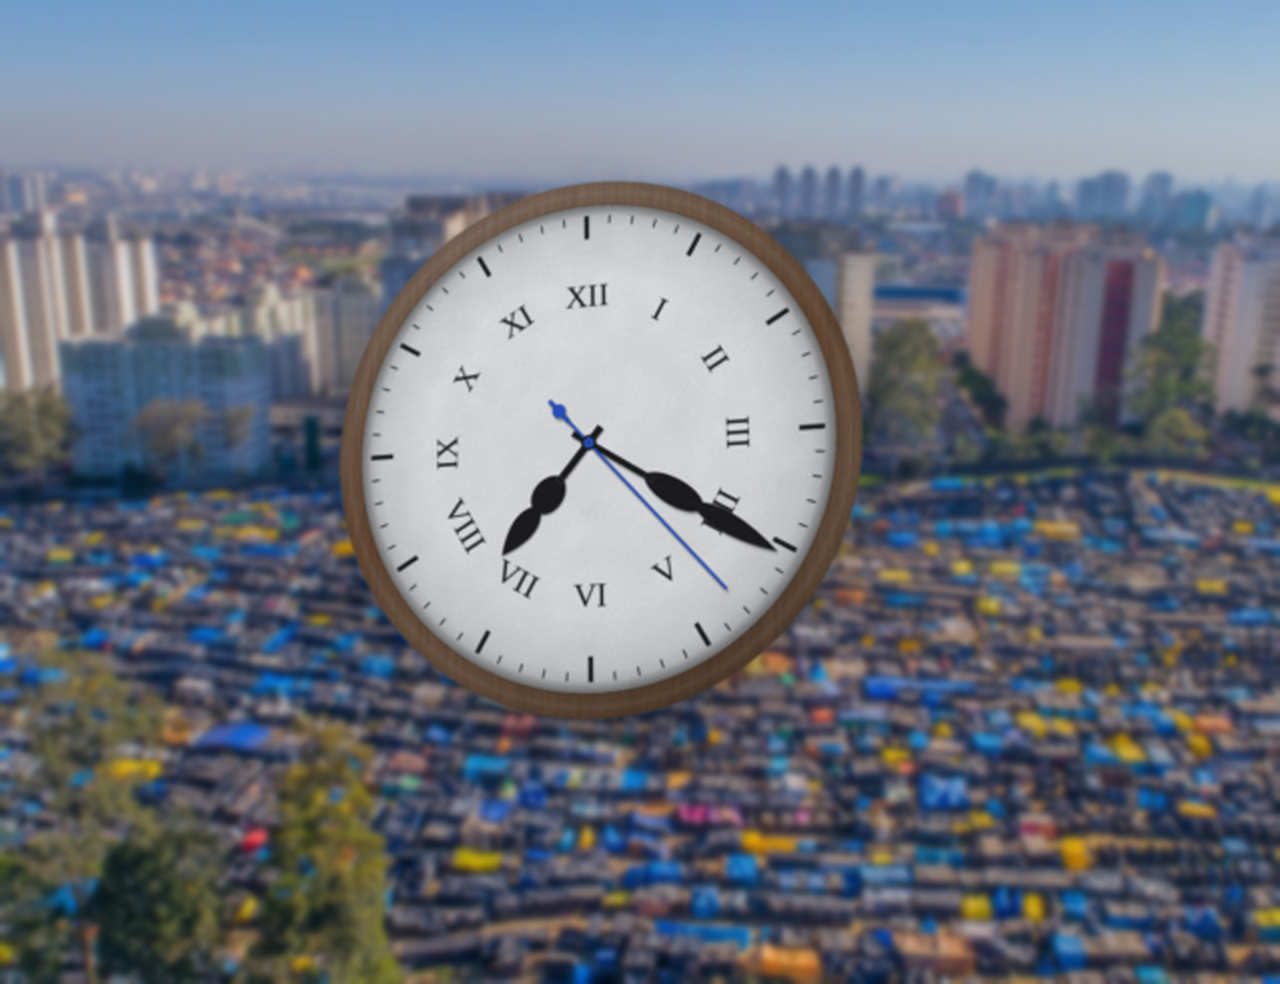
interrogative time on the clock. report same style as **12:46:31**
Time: **7:20:23**
